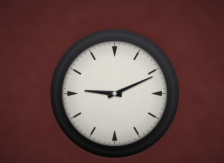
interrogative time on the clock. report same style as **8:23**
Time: **9:11**
